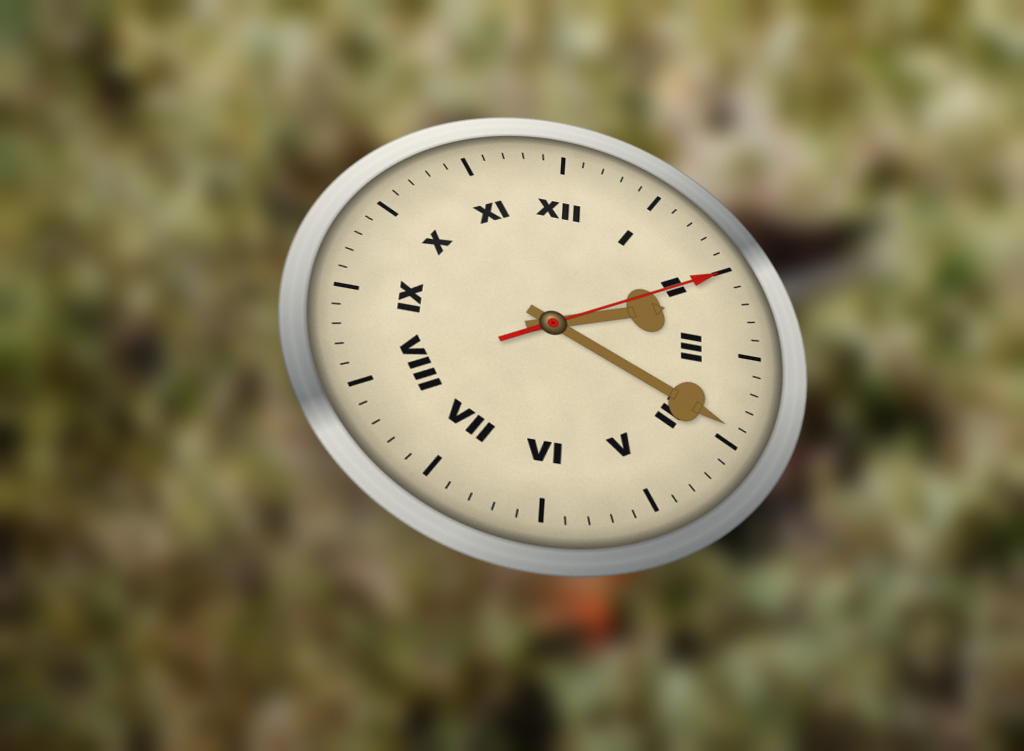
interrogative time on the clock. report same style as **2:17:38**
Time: **2:19:10**
